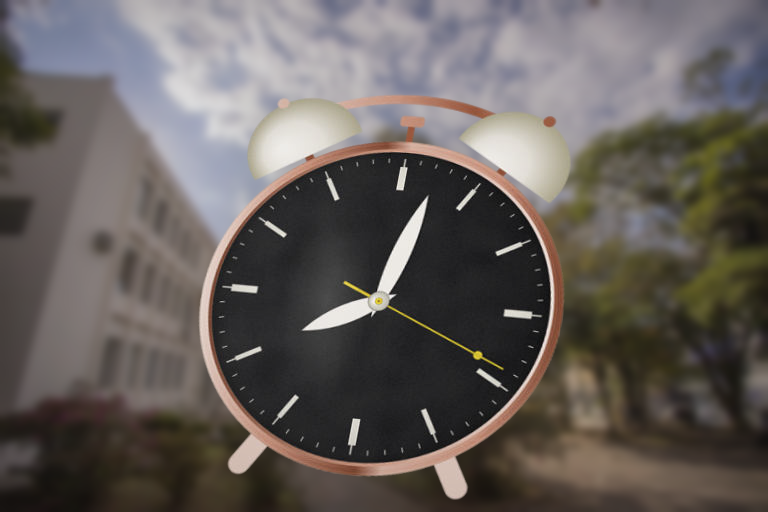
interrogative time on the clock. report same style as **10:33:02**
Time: **8:02:19**
